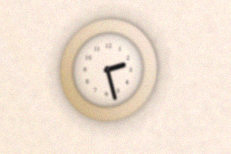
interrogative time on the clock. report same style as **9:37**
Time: **2:27**
